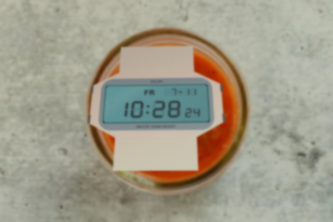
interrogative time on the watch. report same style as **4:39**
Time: **10:28**
